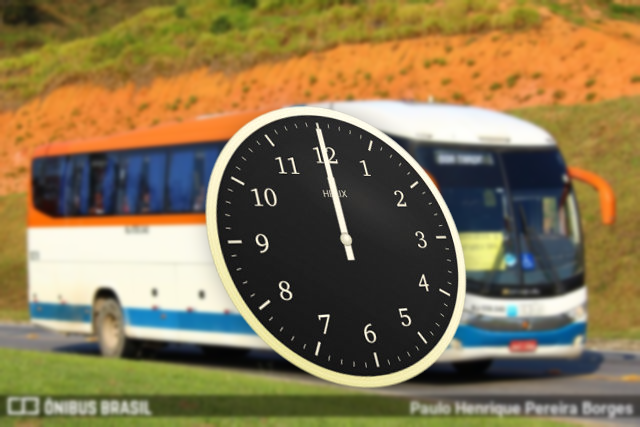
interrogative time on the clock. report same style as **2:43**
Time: **12:00**
